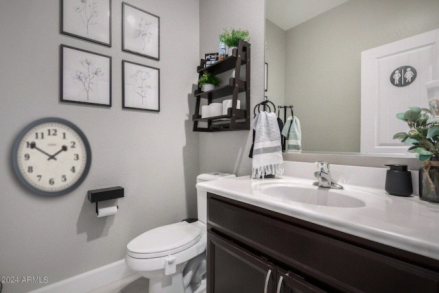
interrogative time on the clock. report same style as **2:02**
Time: **1:50**
